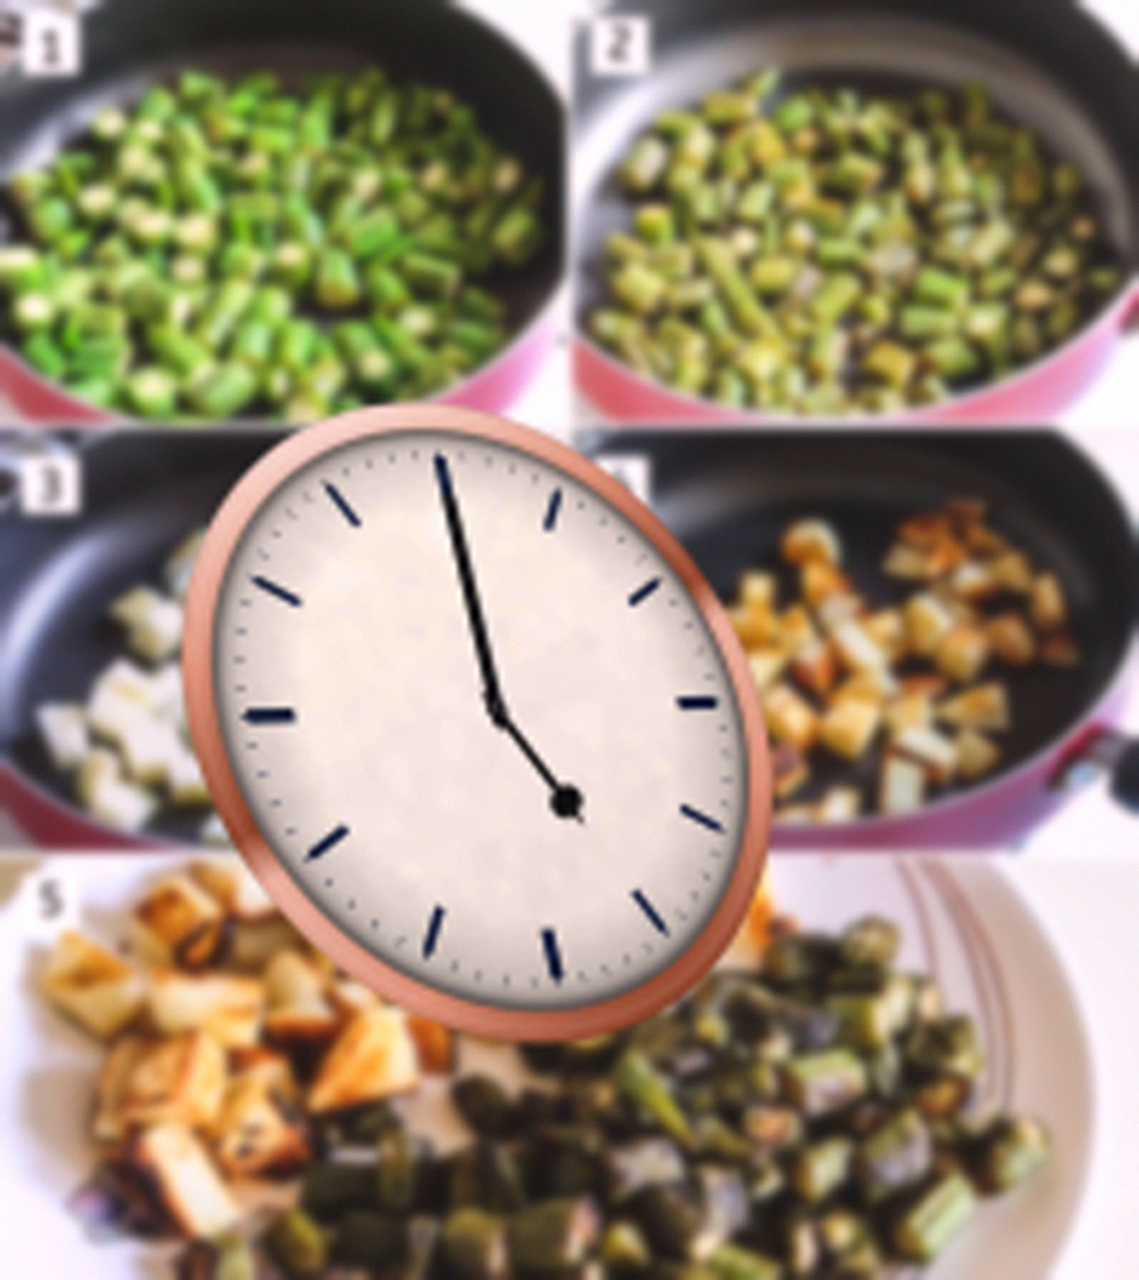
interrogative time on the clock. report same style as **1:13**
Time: **5:00**
